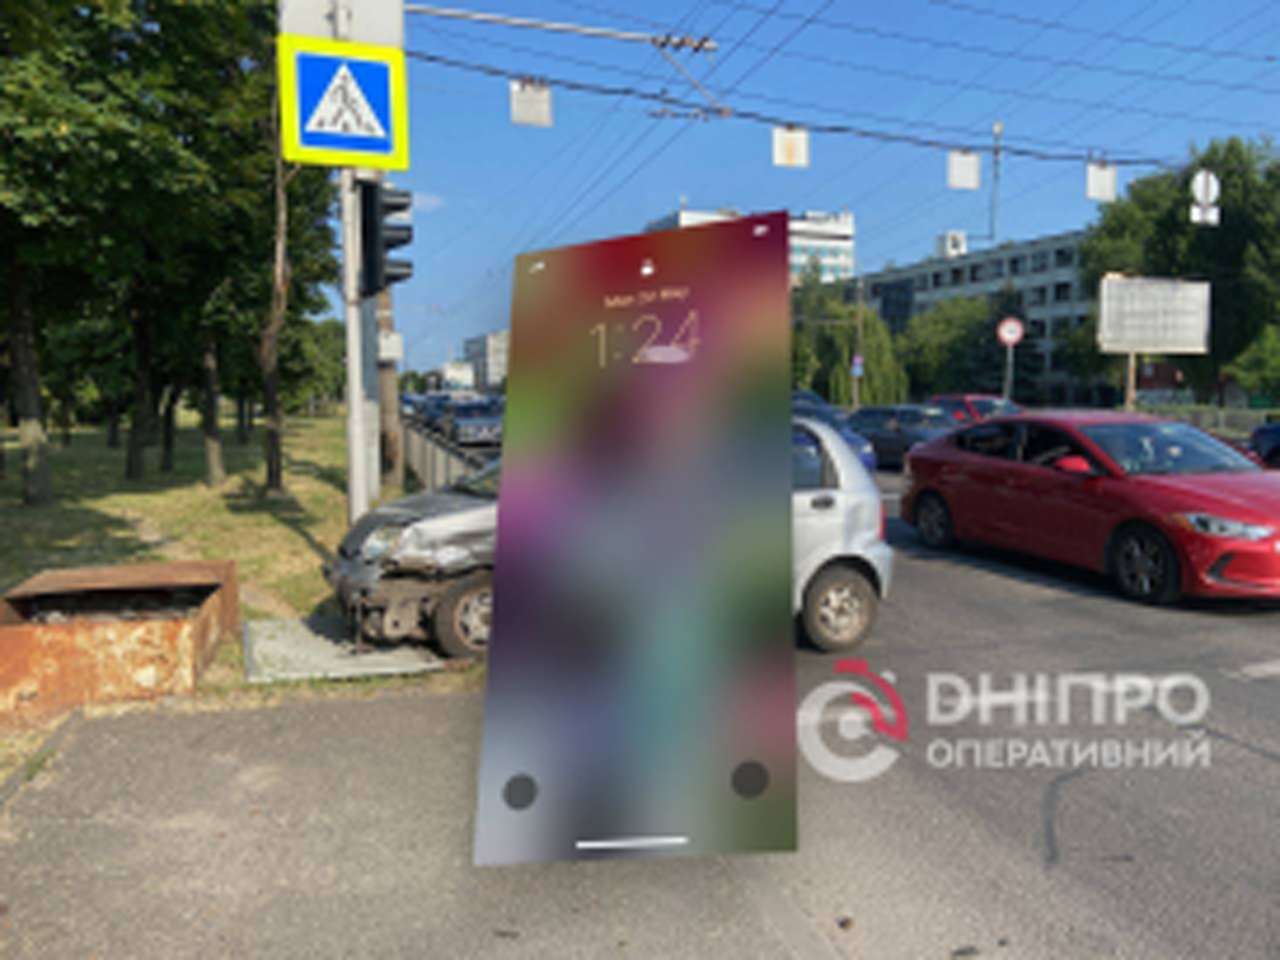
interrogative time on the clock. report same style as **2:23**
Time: **1:24**
